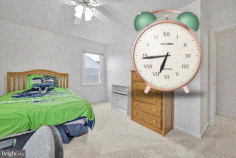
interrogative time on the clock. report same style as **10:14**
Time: **6:44**
